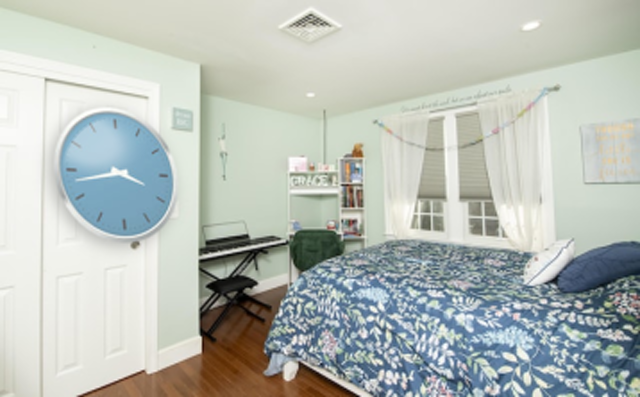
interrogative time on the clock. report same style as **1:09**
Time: **3:43**
